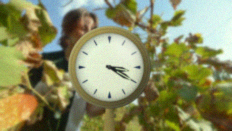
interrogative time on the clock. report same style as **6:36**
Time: **3:20**
